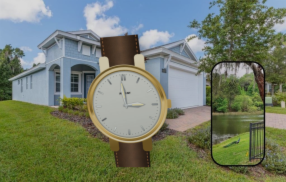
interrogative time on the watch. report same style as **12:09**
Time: **2:59**
